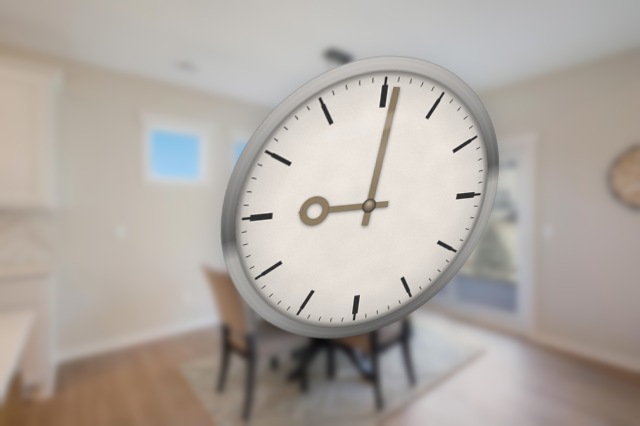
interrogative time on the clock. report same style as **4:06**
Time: **9:01**
